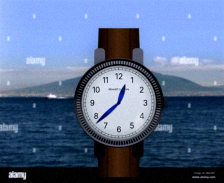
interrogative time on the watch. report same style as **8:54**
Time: **12:38**
